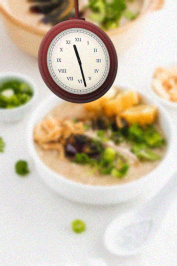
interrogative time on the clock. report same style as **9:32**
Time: **11:28**
